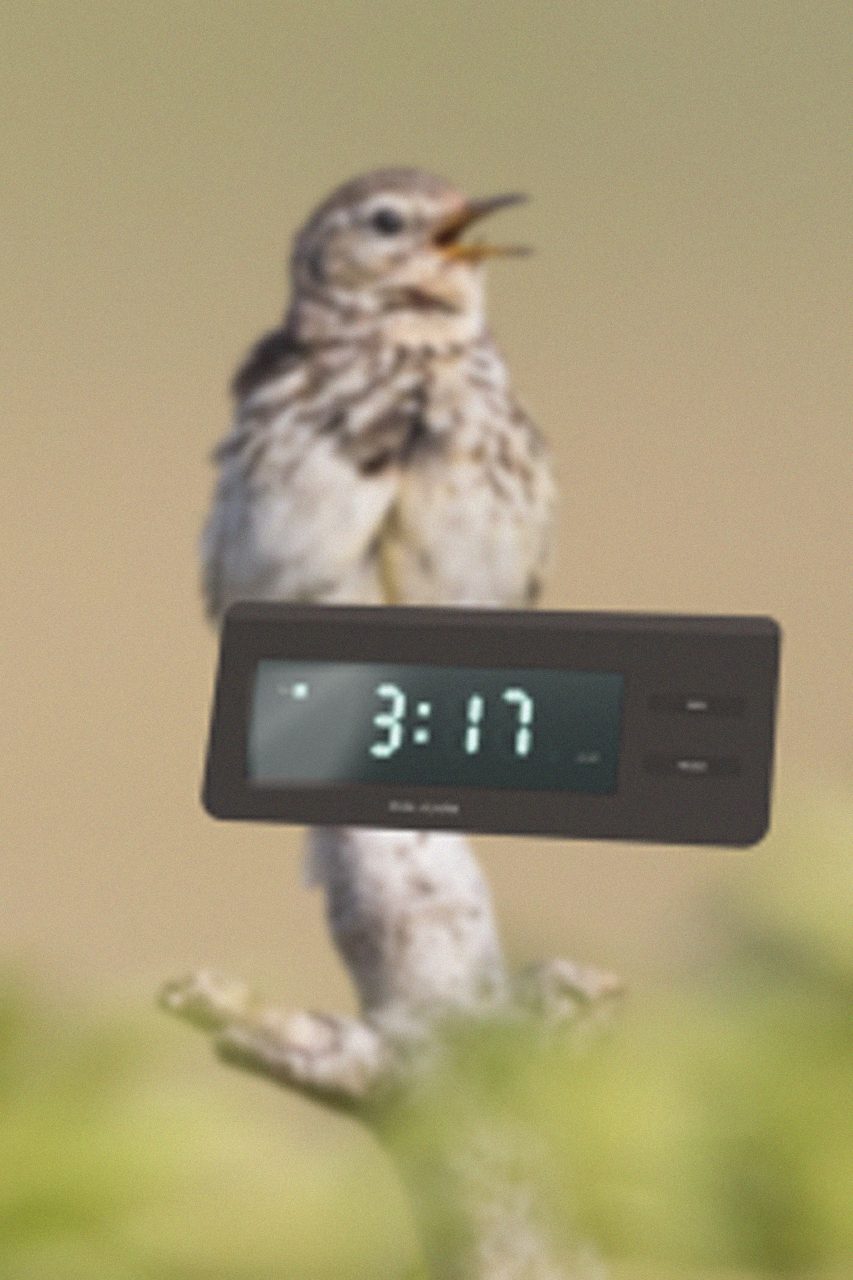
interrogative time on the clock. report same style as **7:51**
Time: **3:17**
